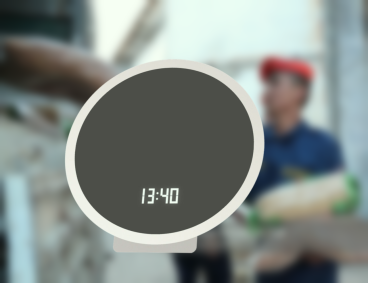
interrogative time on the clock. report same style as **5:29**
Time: **13:40**
